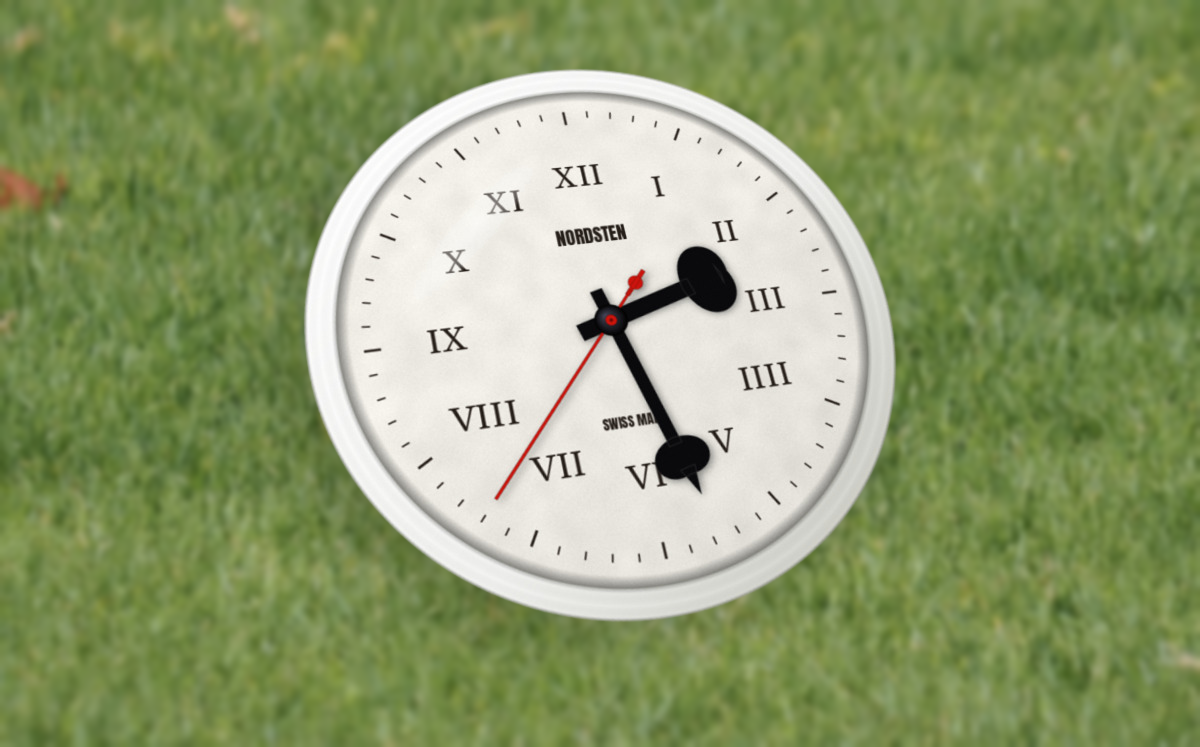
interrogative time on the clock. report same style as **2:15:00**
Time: **2:27:37**
